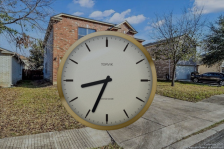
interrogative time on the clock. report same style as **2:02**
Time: **8:34**
